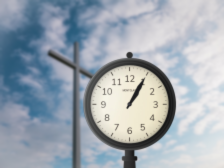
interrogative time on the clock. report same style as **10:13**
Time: **1:05**
